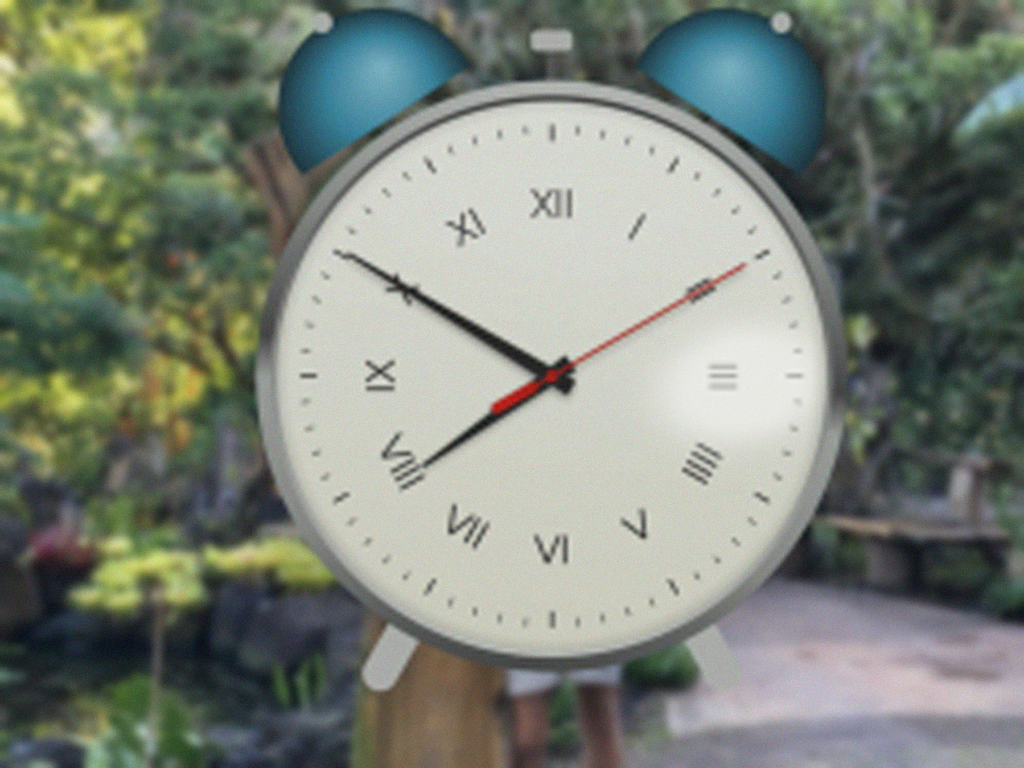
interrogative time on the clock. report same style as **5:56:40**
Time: **7:50:10**
